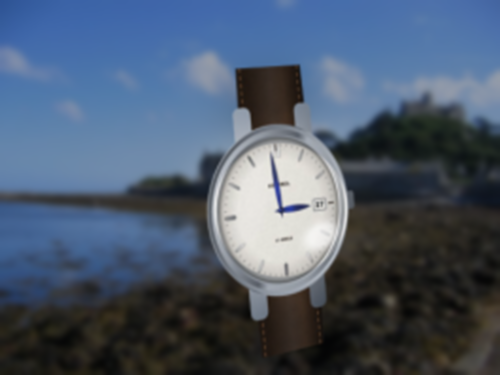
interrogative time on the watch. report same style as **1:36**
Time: **2:59**
